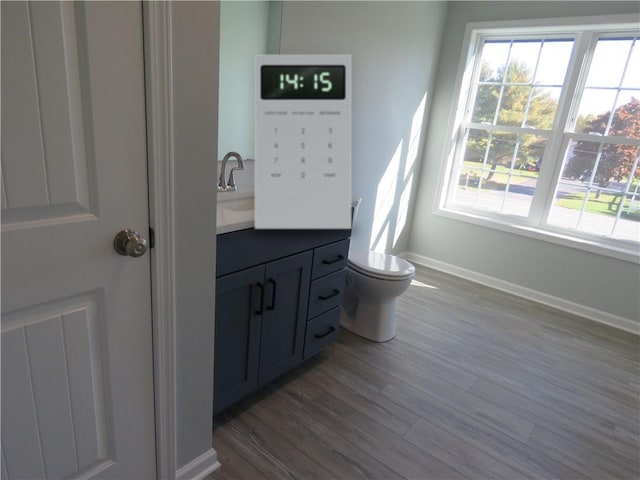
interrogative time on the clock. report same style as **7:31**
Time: **14:15**
